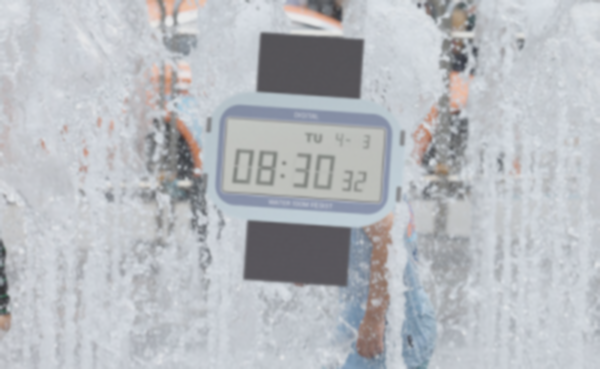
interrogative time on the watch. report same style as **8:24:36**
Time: **8:30:32**
